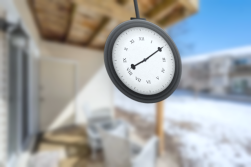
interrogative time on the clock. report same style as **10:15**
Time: **8:10**
